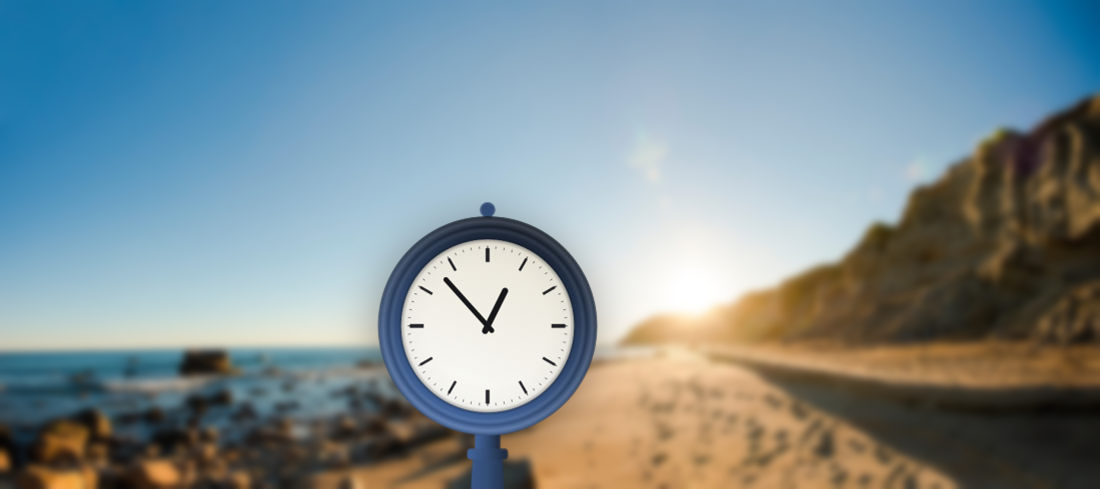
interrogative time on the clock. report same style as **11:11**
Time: **12:53**
